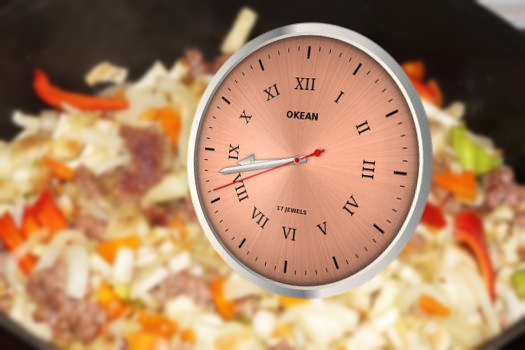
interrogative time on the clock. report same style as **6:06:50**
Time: **8:42:41**
